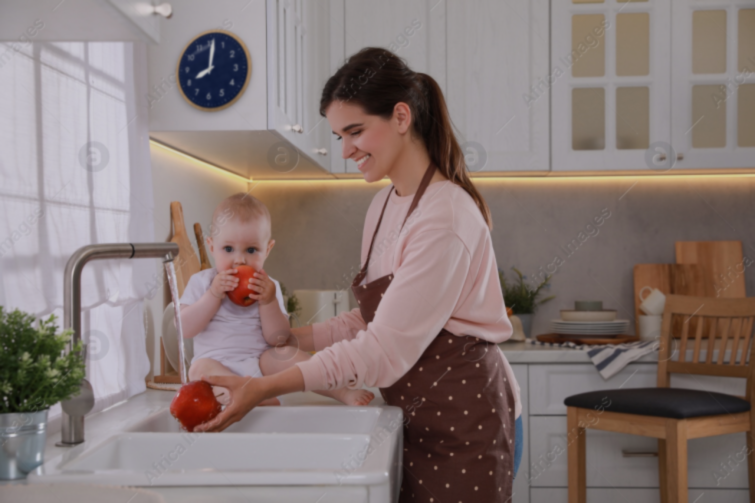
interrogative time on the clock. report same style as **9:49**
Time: **8:01**
